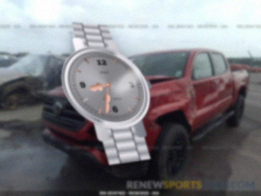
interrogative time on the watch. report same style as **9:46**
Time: **8:33**
